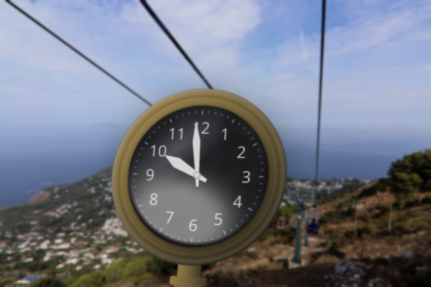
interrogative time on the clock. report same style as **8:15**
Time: **9:59**
